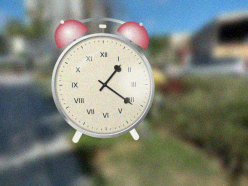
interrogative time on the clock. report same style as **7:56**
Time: **1:21**
